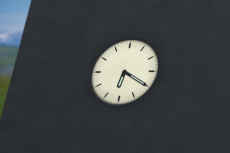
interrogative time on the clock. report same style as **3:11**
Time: **6:20**
